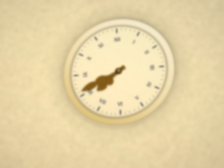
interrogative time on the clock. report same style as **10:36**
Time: **7:41**
